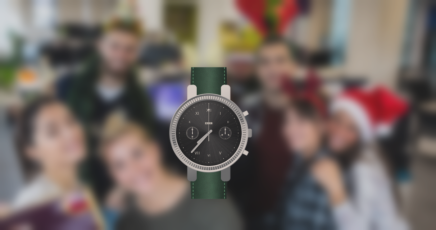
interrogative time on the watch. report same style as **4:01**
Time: **7:37**
